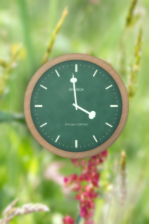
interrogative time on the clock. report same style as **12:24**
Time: **3:59**
